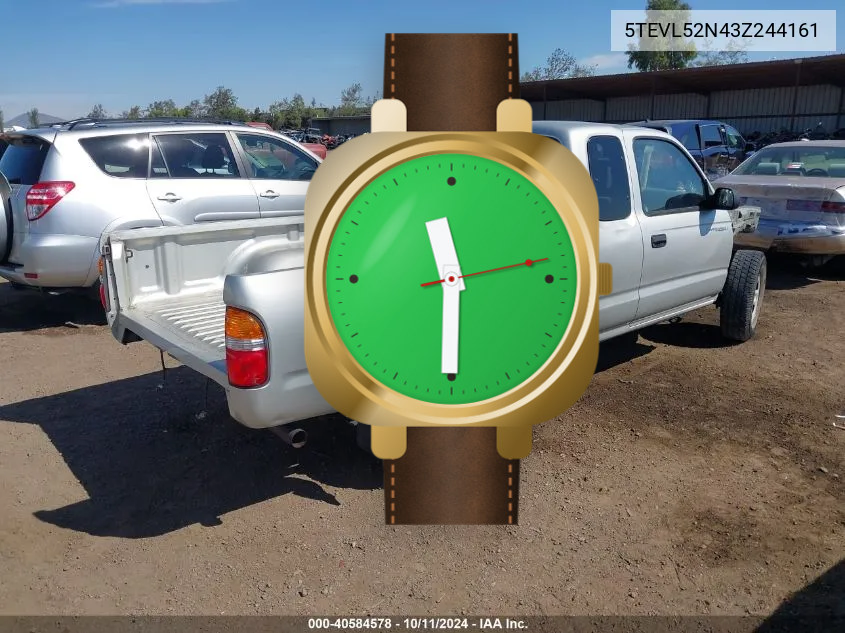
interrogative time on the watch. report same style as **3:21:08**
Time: **11:30:13**
